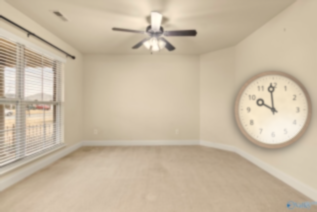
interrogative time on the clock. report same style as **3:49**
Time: **9:59**
